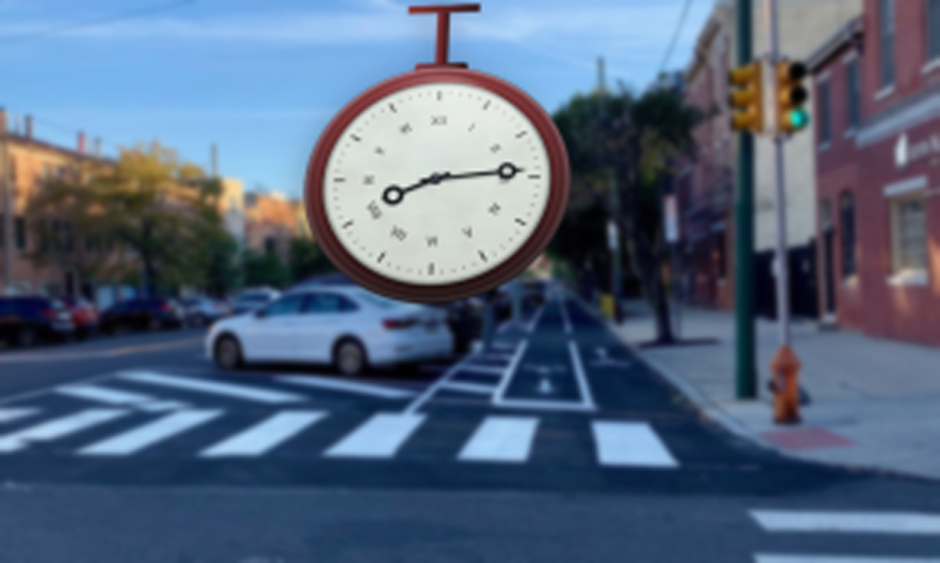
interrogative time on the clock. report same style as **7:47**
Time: **8:14**
